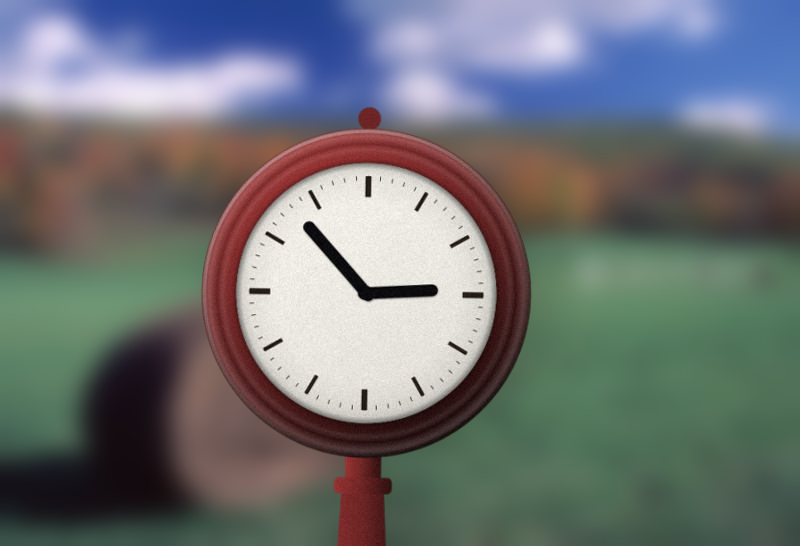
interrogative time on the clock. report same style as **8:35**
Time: **2:53**
